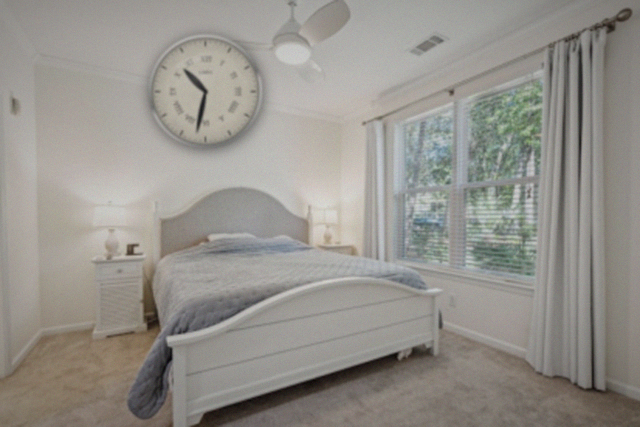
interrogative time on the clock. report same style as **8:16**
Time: **10:32**
